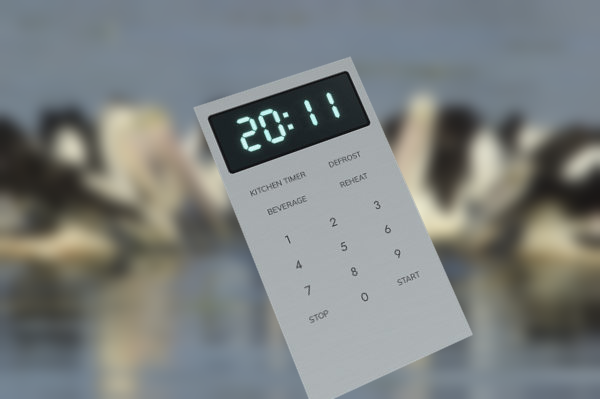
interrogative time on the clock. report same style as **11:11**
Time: **20:11**
